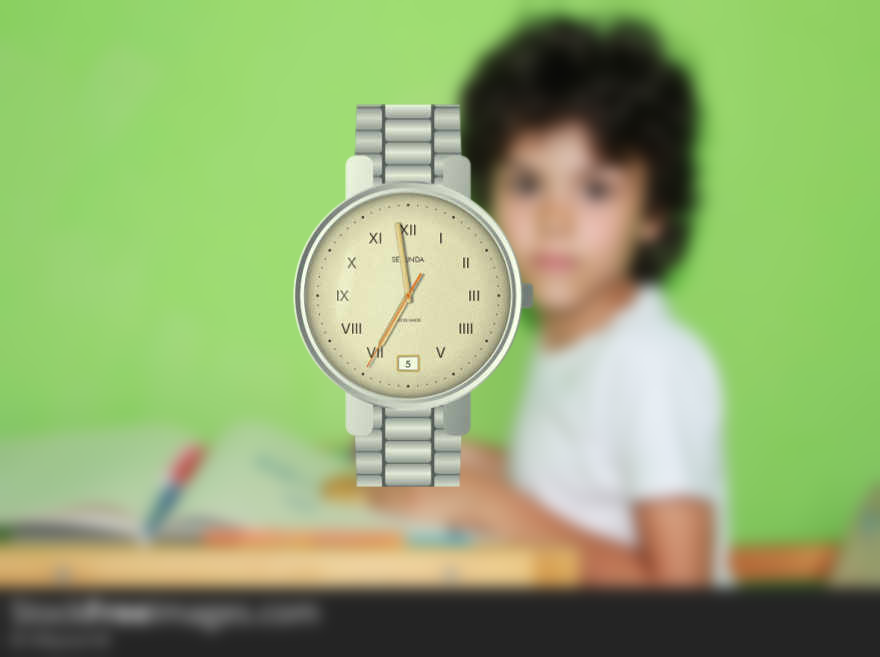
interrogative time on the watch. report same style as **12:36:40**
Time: **6:58:35**
